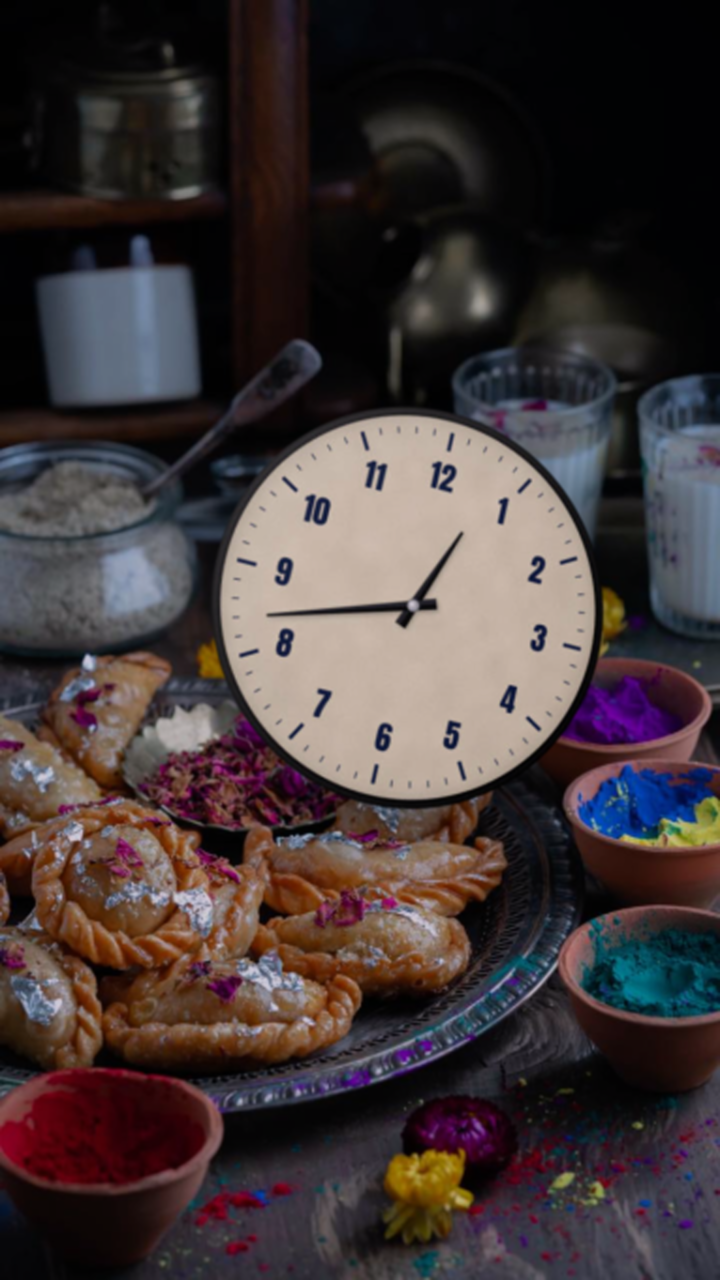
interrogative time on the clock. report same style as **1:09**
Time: **12:42**
